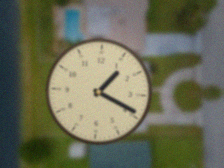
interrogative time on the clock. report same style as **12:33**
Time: **1:19**
